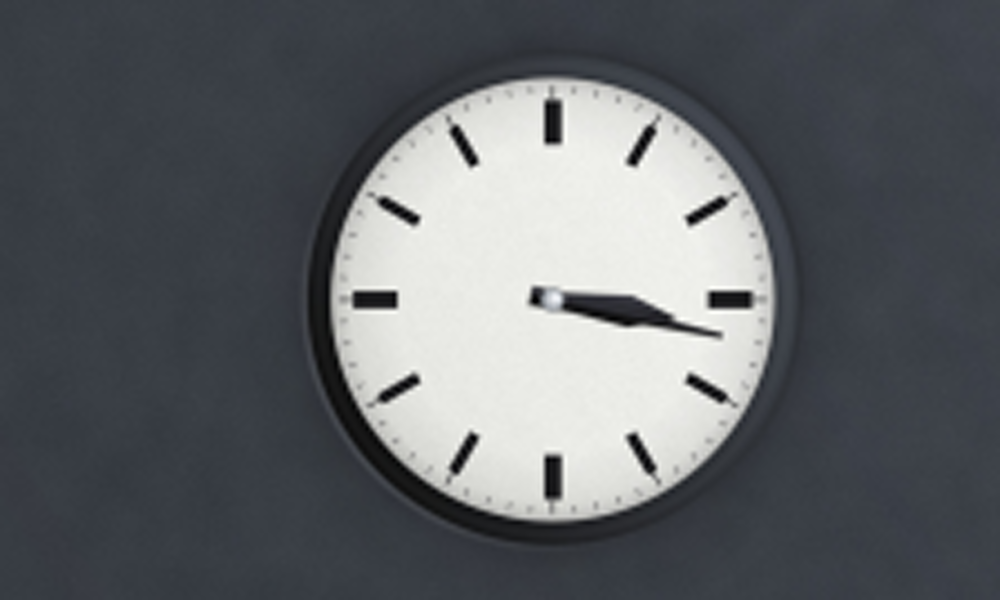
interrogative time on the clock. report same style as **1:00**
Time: **3:17**
